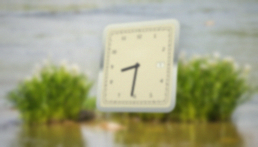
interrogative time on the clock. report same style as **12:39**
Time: **8:31**
